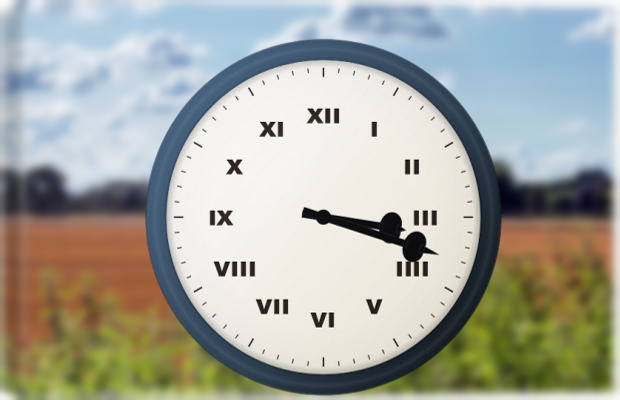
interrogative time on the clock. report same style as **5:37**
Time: **3:18**
